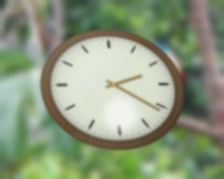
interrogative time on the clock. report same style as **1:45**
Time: **2:21**
